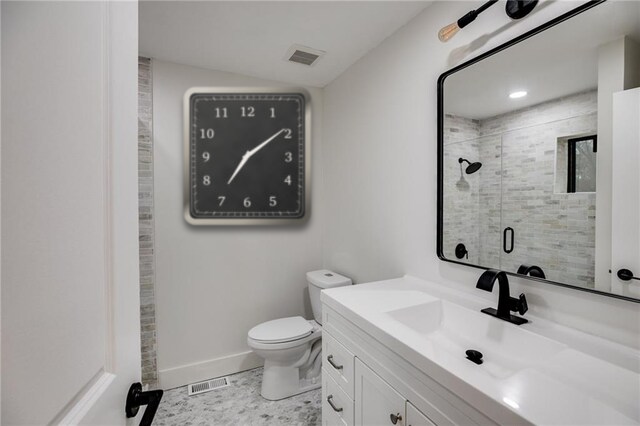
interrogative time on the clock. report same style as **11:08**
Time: **7:09**
